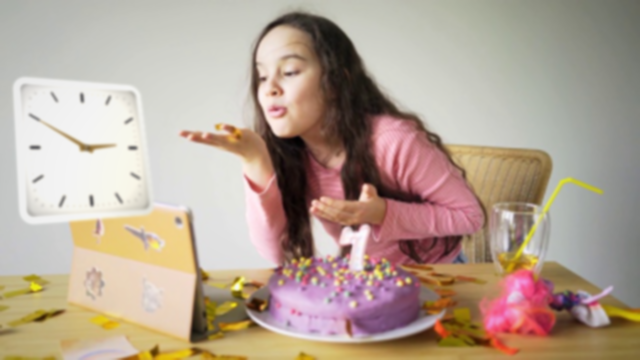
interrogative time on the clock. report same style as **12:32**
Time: **2:50**
